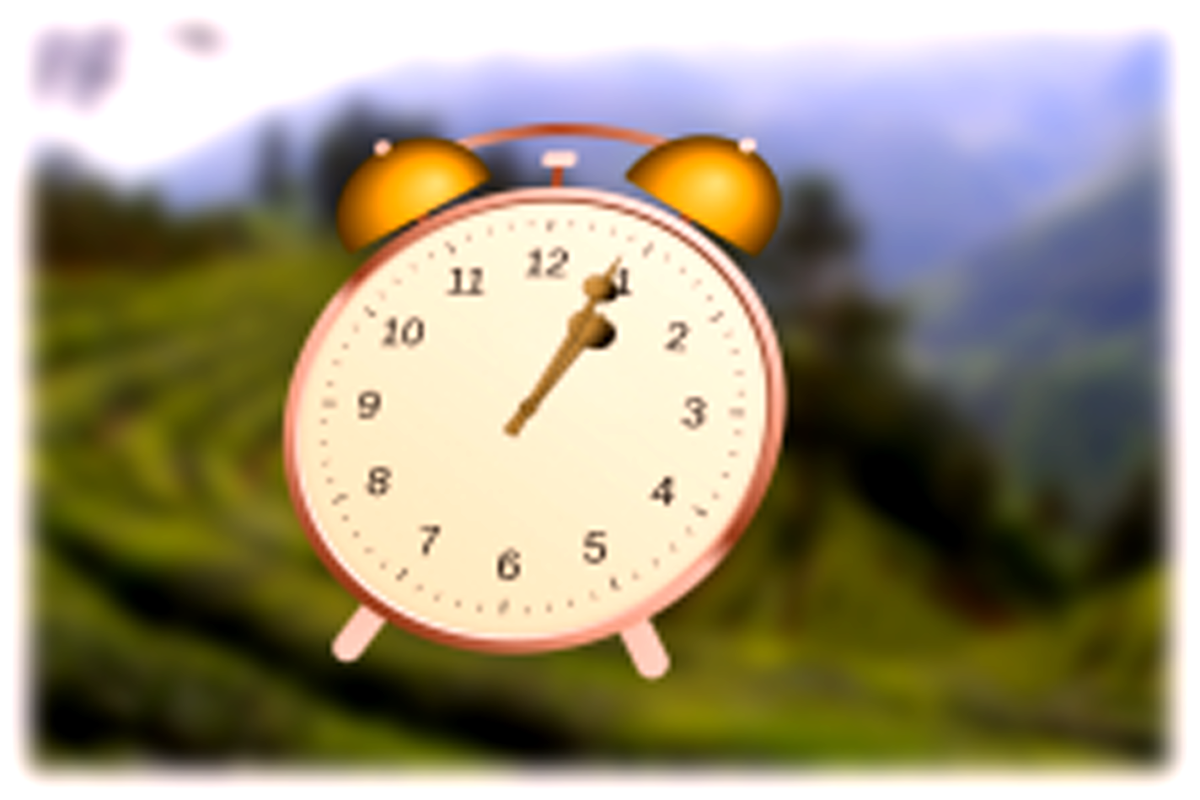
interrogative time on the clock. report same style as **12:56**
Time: **1:04**
